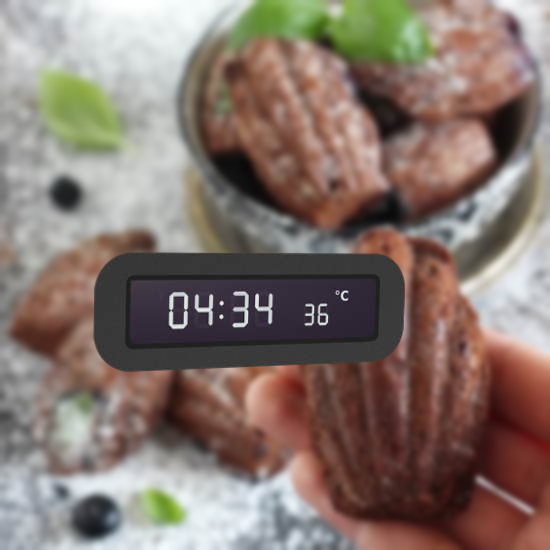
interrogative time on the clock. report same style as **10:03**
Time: **4:34**
